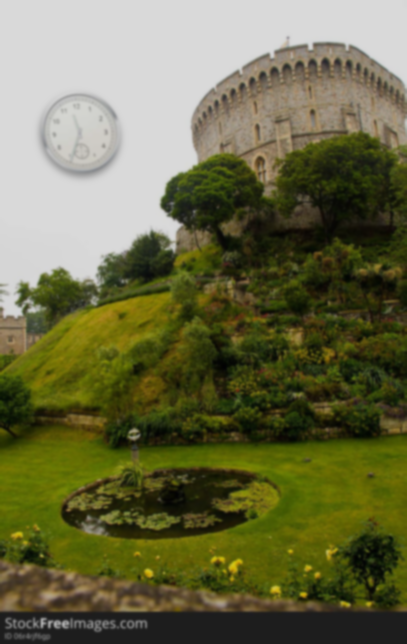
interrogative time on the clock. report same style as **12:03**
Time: **11:34**
